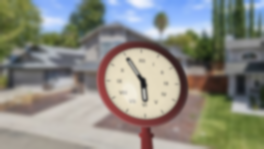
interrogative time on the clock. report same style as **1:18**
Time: **5:55**
